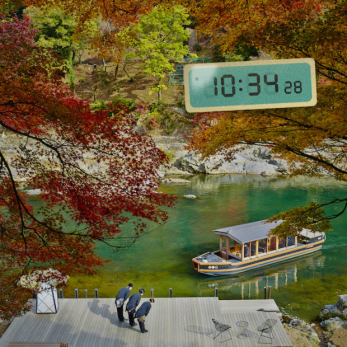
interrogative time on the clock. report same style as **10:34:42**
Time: **10:34:28**
